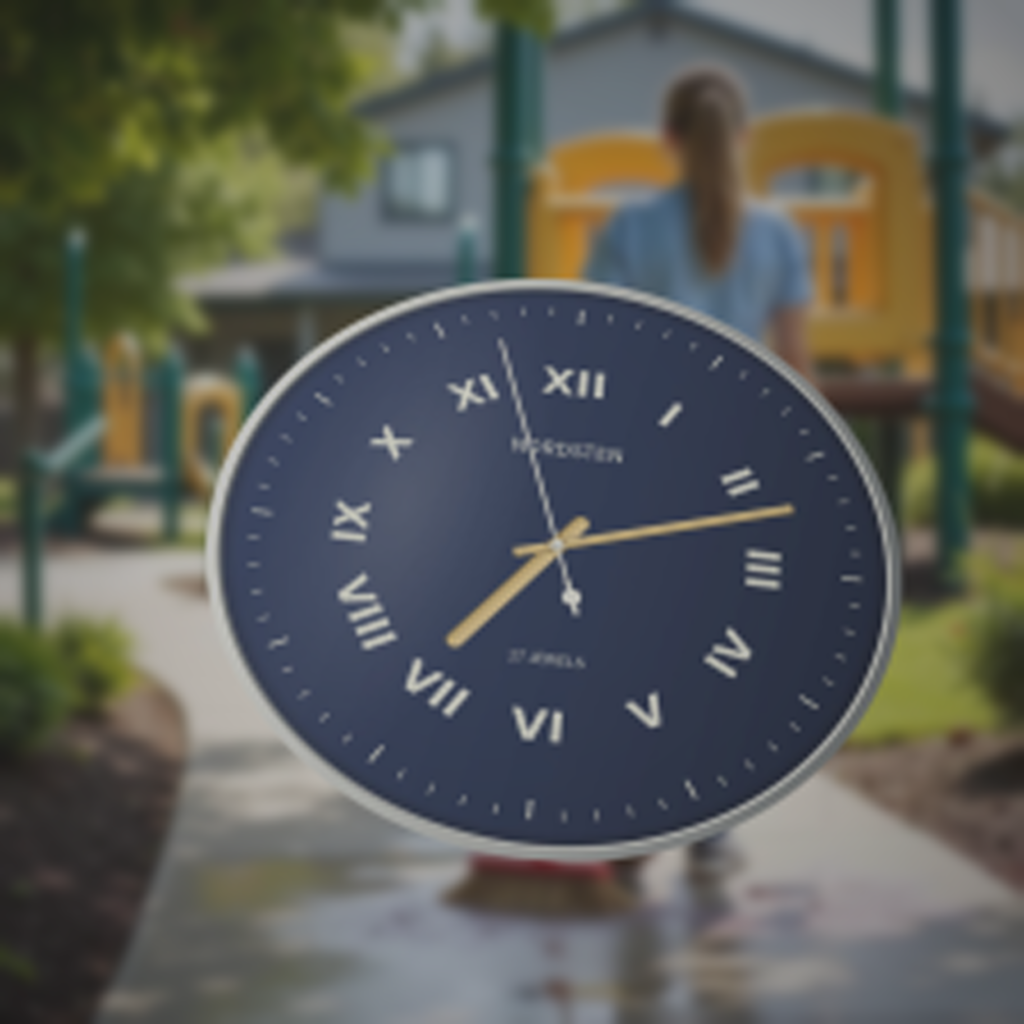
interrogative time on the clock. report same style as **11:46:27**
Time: **7:11:57**
